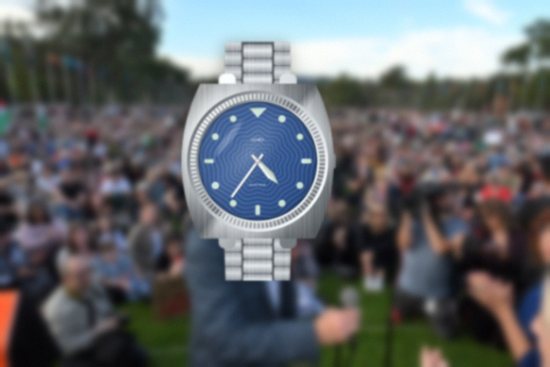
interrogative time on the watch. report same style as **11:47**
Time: **4:36**
